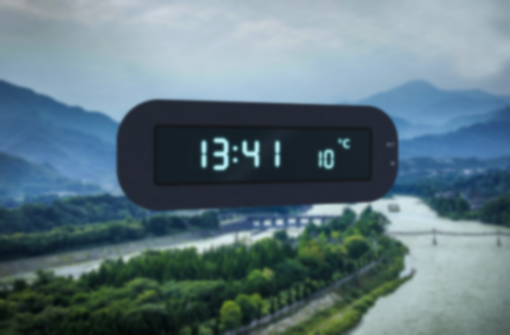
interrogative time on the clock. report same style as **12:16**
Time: **13:41**
